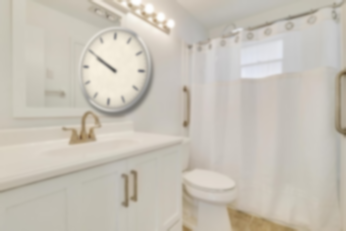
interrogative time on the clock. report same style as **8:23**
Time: **9:50**
